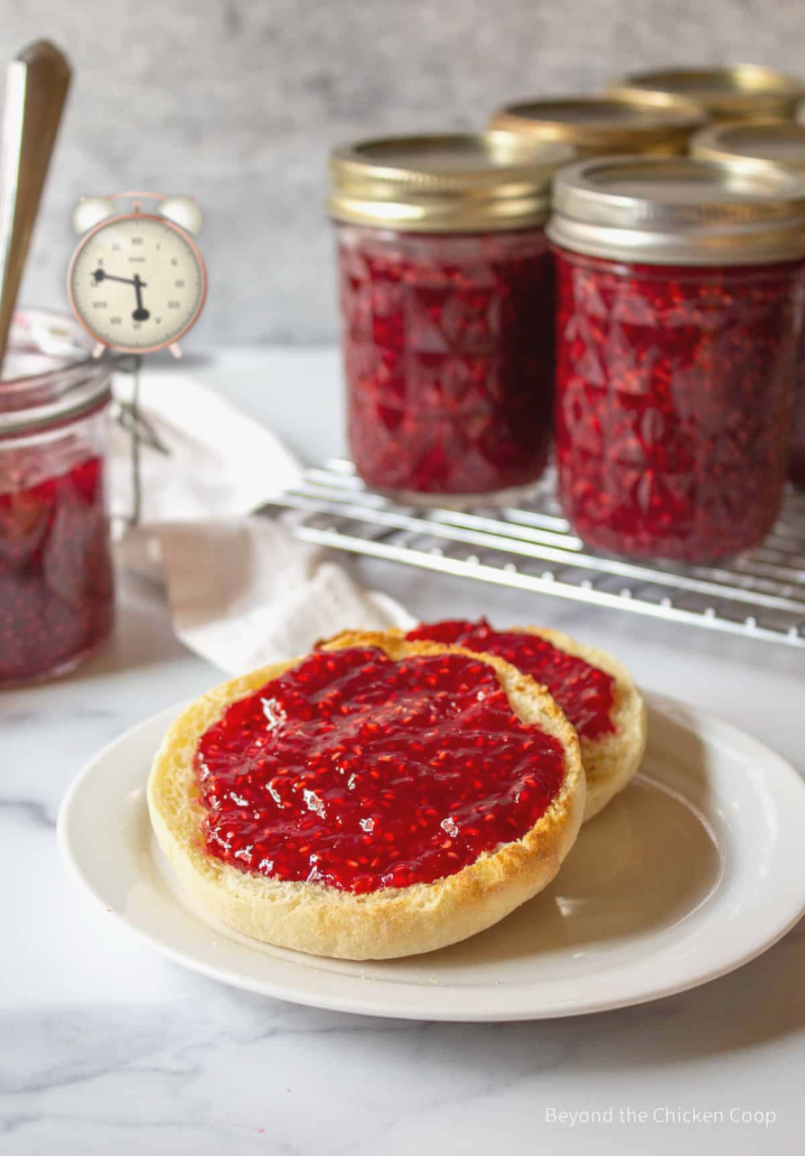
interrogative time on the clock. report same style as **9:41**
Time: **5:47**
